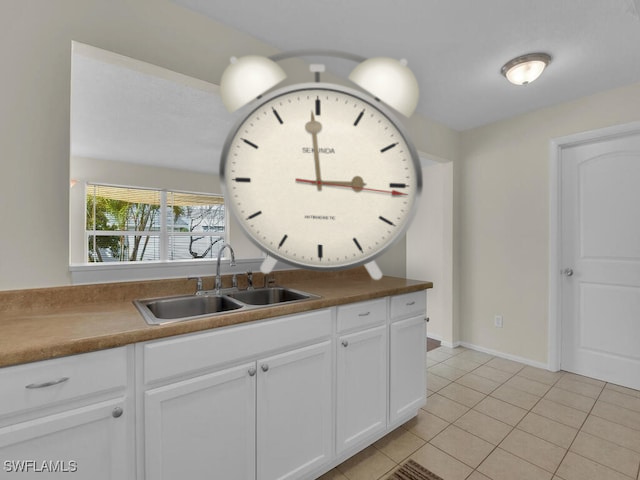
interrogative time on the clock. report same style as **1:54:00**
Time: **2:59:16**
